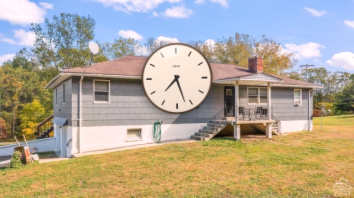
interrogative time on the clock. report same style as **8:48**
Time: **7:27**
